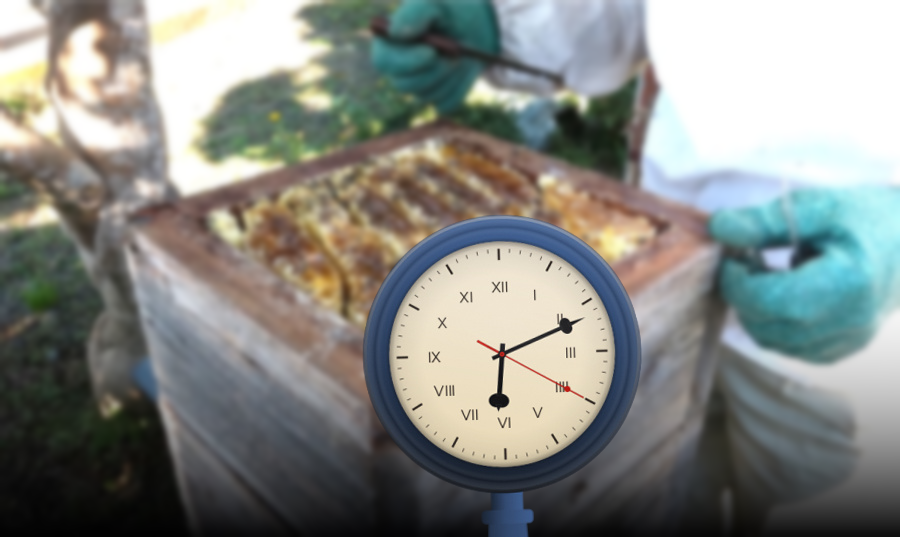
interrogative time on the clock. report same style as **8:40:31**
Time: **6:11:20**
